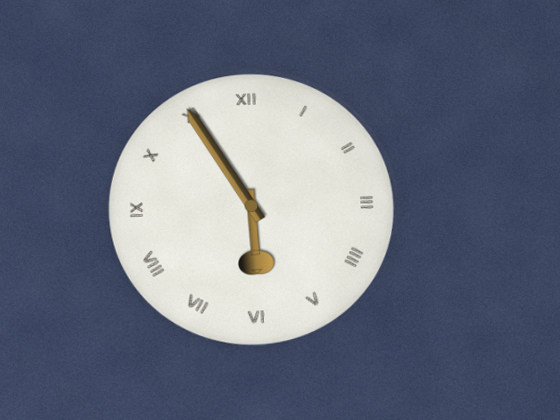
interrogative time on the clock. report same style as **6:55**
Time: **5:55**
